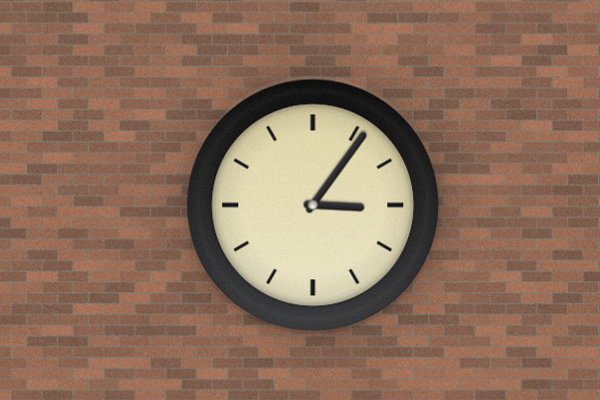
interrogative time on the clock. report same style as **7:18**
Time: **3:06**
